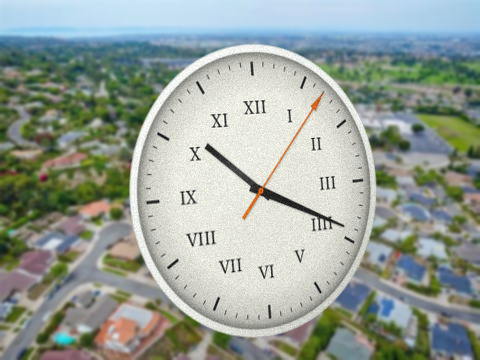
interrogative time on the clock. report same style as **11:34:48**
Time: **10:19:07**
